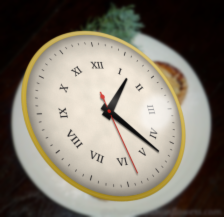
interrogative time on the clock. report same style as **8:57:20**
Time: **1:22:28**
